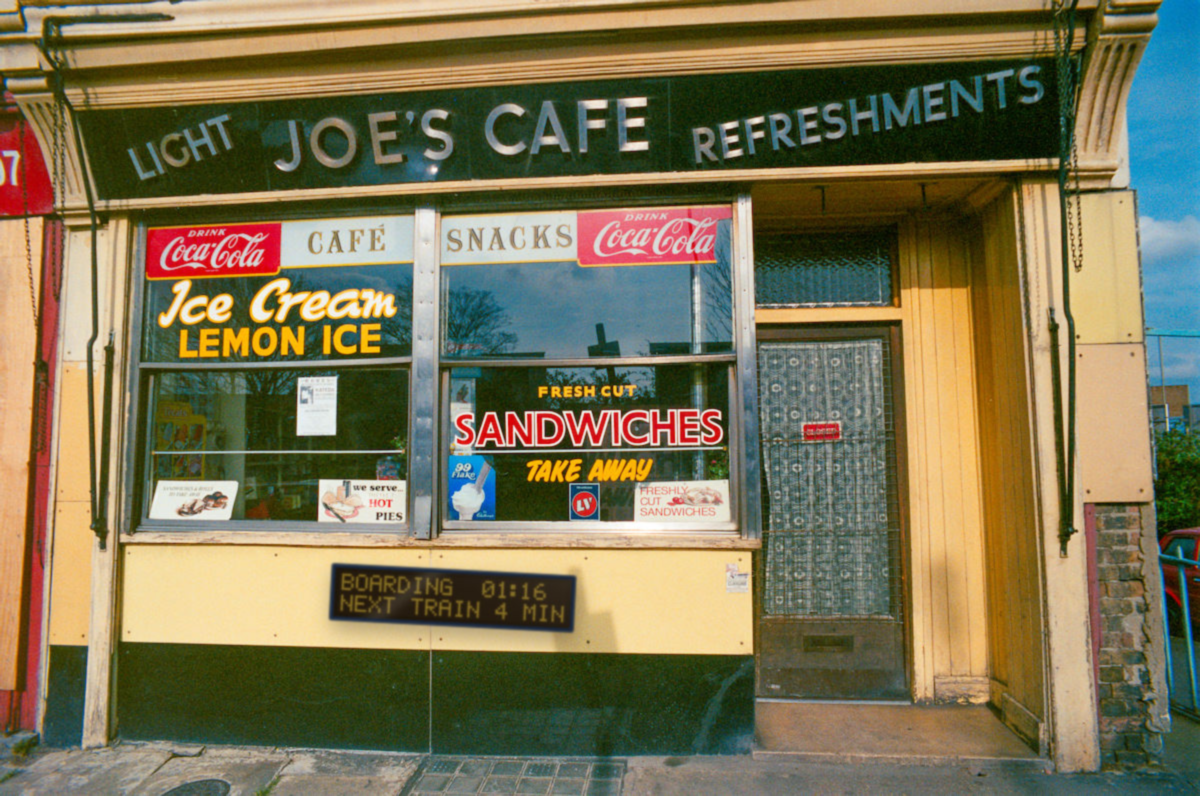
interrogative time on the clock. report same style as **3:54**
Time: **1:16**
